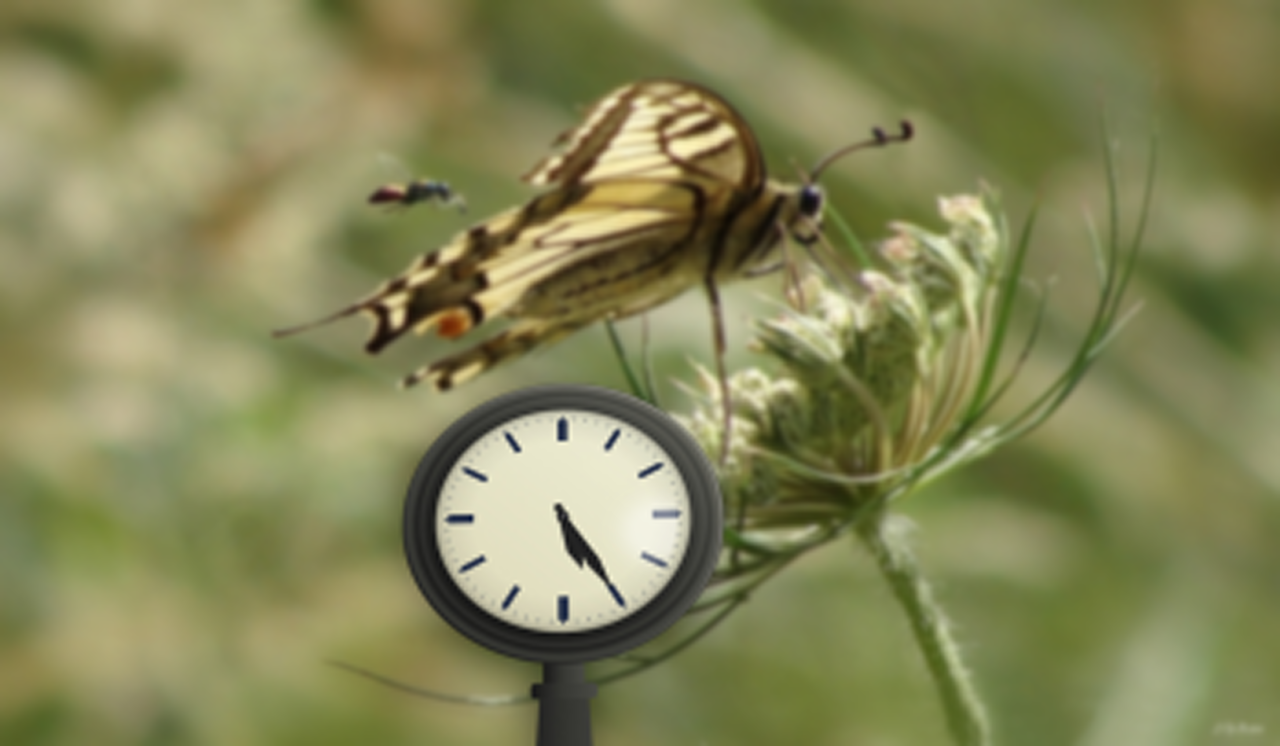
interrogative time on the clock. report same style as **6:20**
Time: **5:25**
